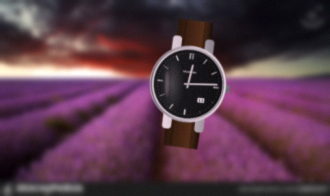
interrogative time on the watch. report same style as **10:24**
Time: **12:14**
